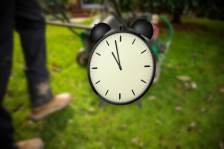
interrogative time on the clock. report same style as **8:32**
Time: **10:58**
